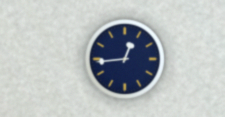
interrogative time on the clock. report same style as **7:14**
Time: **12:44**
